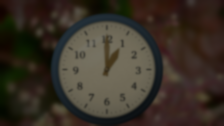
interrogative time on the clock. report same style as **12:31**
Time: **1:00**
